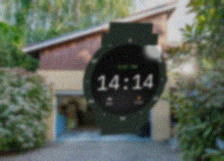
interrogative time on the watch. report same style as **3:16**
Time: **14:14**
